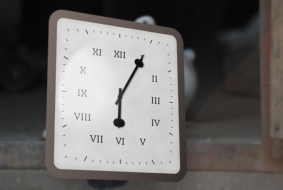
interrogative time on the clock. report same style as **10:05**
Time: **6:05**
